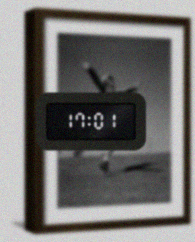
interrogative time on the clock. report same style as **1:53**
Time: **17:01**
